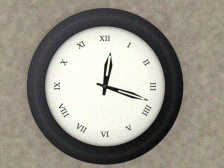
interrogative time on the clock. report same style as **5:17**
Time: **12:18**
